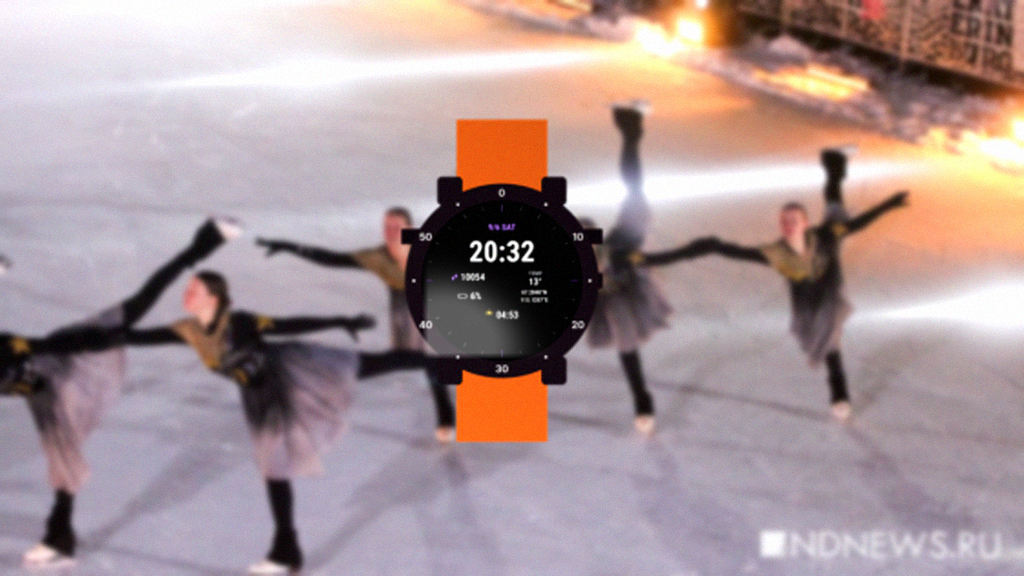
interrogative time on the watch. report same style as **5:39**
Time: **20:32**
